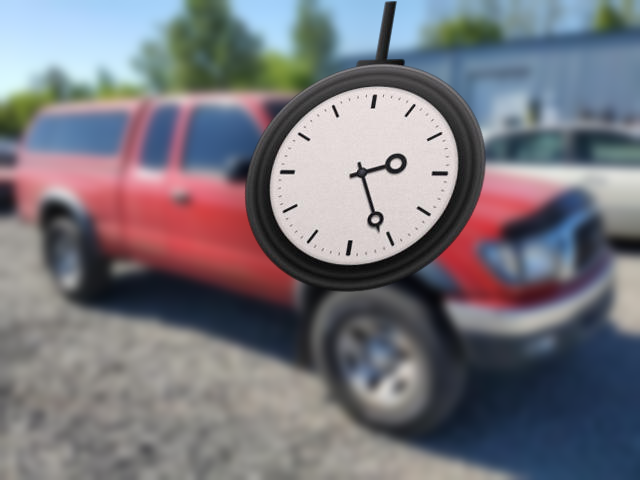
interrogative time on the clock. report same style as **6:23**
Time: **2:26**
